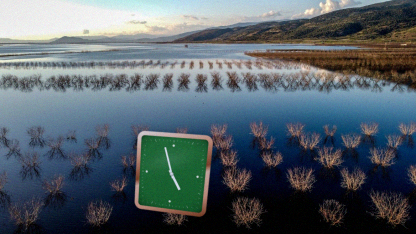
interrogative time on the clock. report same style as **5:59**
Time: **4:57**
